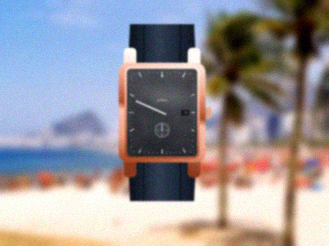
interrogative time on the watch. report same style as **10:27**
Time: **9:49**
